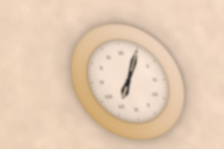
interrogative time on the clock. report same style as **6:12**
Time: **7:05**
